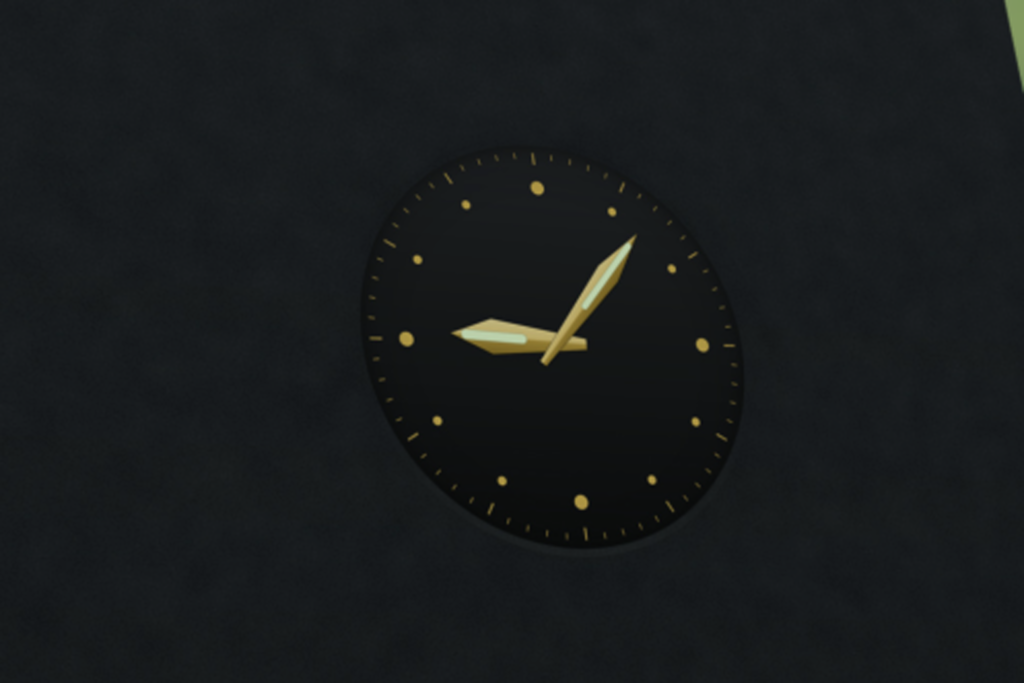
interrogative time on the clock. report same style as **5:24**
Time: **9:07**
